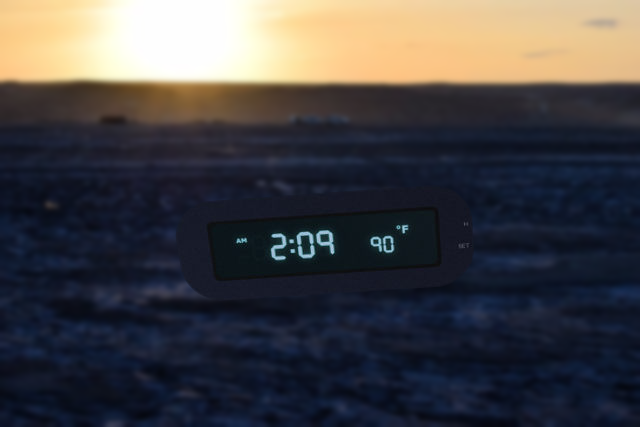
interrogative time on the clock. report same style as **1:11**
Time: **2:09**
